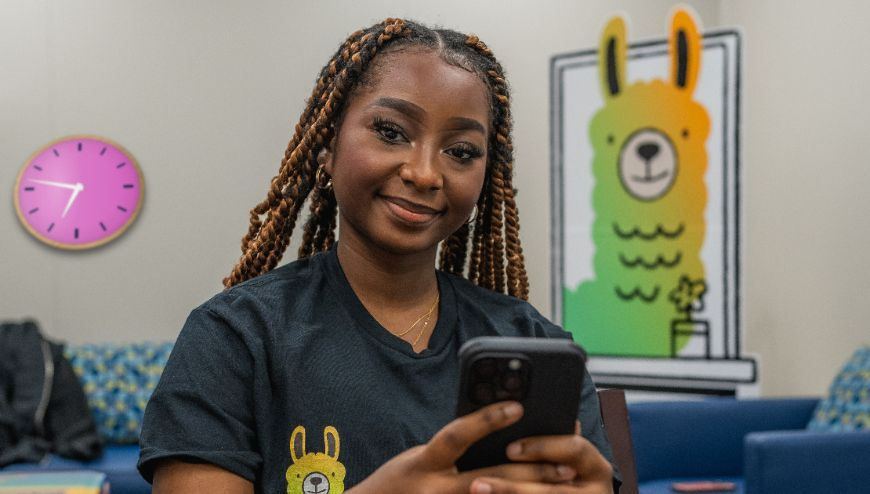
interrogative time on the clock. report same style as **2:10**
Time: **6:47**
